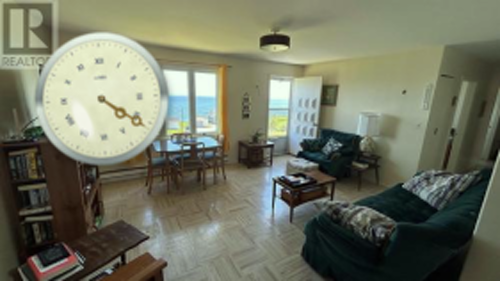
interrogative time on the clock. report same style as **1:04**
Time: **4:21**
